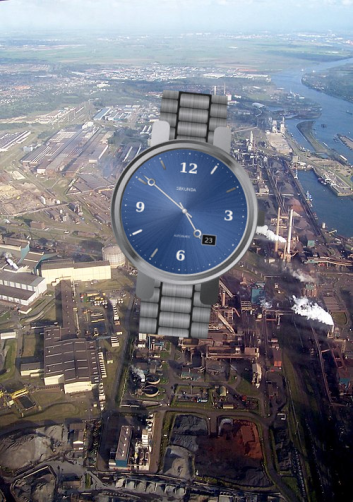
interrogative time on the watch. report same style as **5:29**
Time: **4:51**
